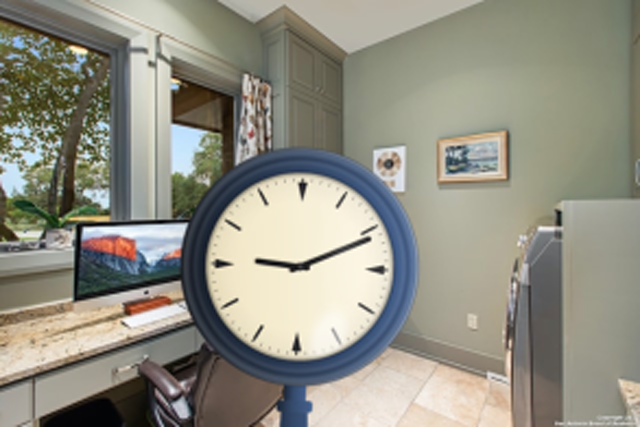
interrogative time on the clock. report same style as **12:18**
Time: **9:11**
